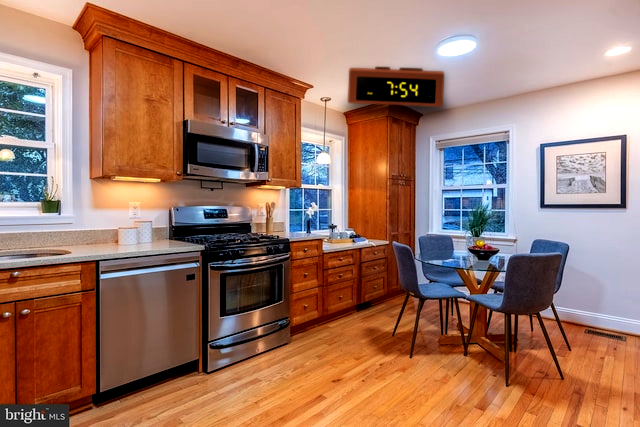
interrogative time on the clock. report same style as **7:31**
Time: **7:54**
